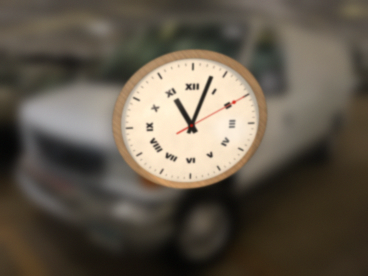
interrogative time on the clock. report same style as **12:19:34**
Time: **11:03:10**
